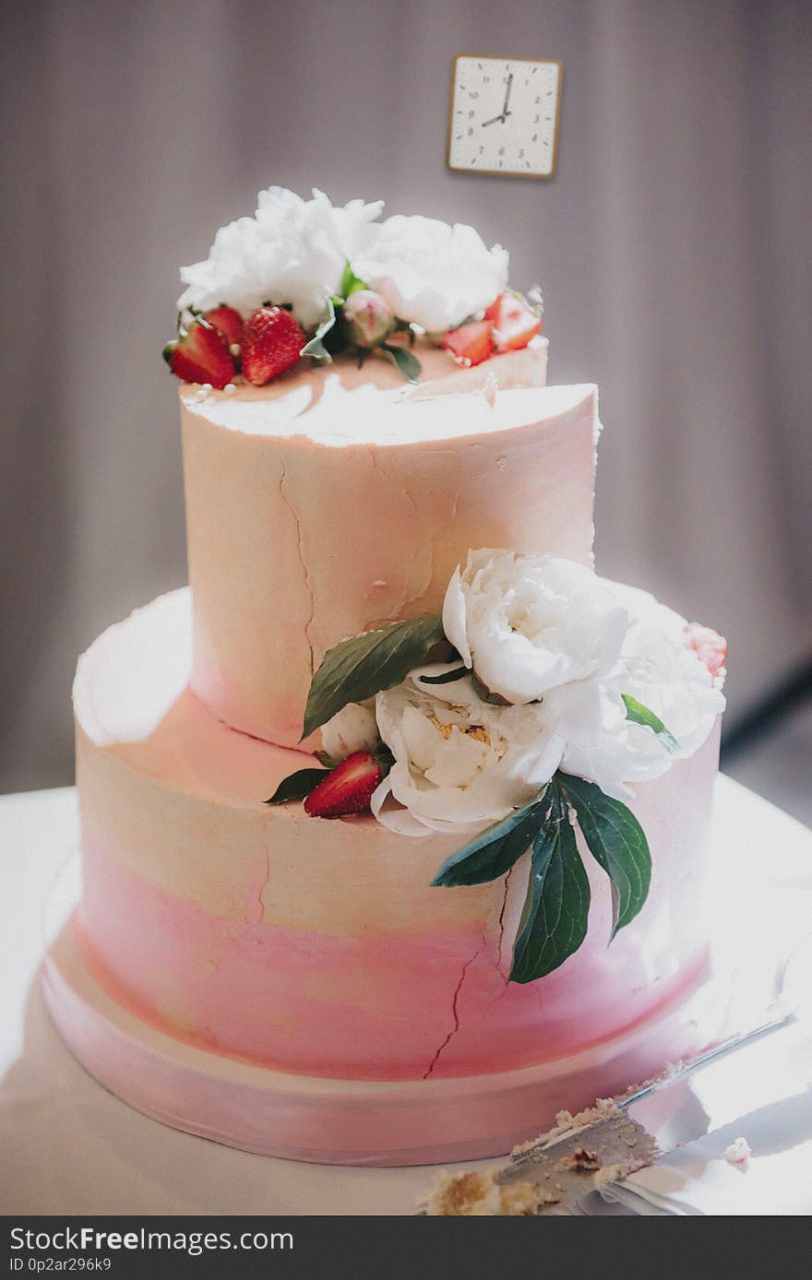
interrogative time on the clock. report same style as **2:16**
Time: **8:01**
